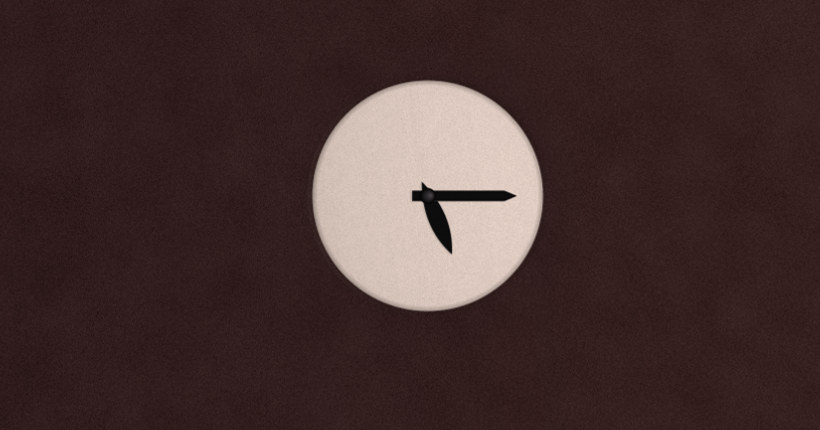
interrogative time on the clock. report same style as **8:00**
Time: **5:15**
